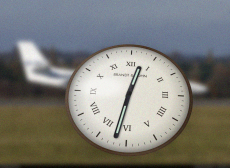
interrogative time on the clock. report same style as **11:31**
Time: **12:32**
